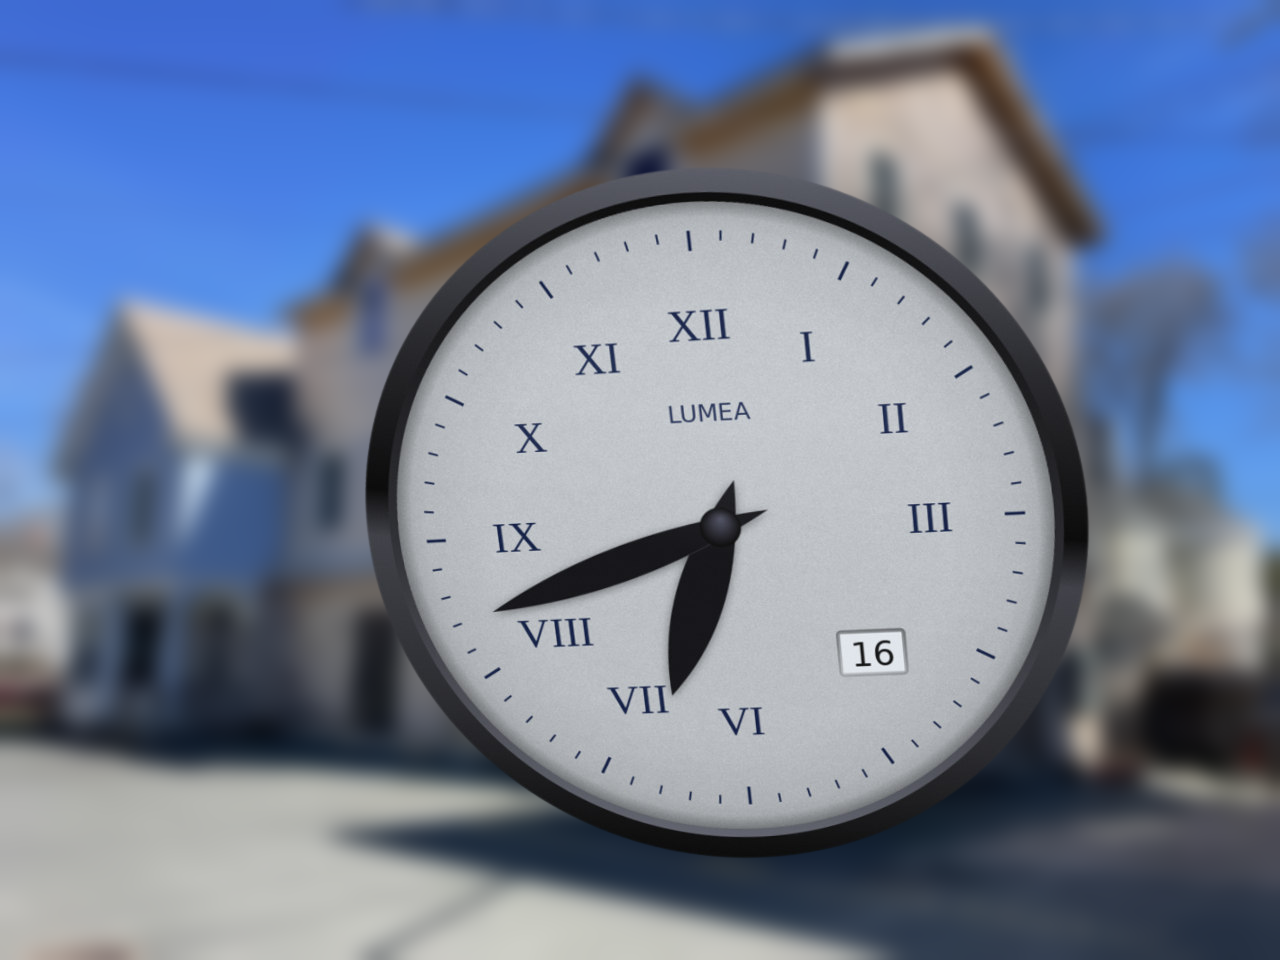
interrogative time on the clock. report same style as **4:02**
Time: **6:42**
